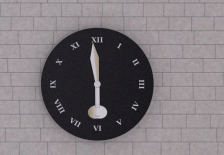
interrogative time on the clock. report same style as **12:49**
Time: **5:59**
